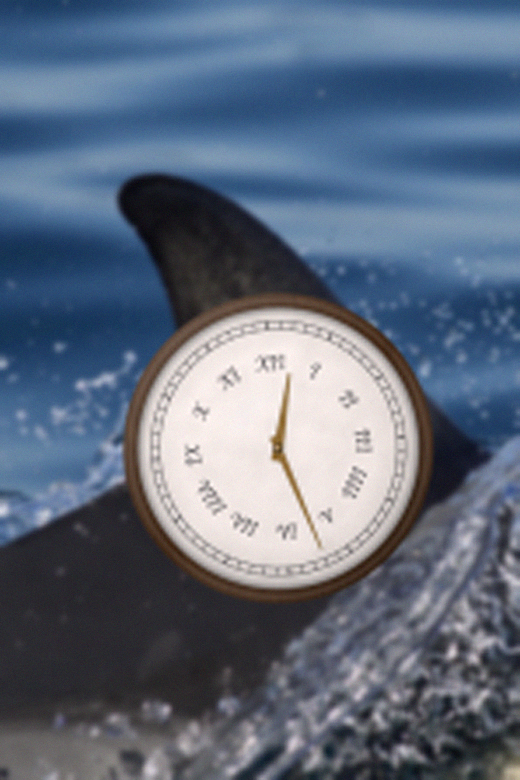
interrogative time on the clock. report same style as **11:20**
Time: **12:27**
